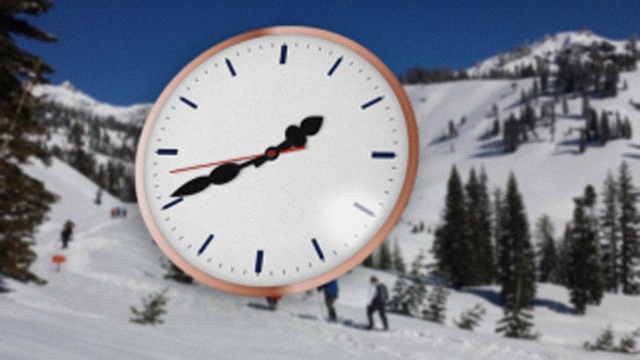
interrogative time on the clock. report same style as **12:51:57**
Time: **1:40:43**
